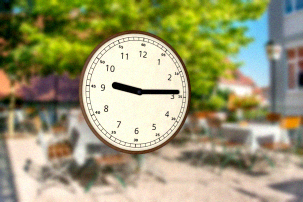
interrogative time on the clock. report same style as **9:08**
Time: **9:14**
